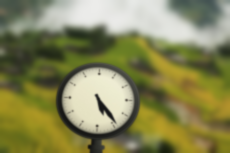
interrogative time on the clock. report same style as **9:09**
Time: **5:24**
